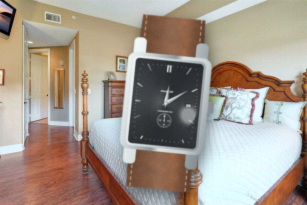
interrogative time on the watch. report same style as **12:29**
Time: **12:09**
